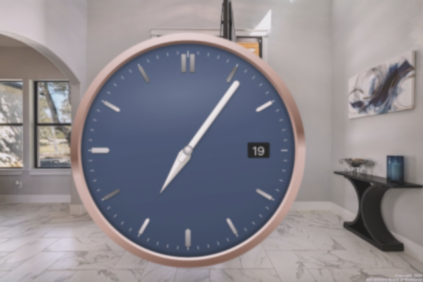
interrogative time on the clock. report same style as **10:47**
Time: **7:06**
